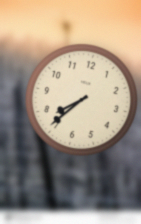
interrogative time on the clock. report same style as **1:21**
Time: **7:36**
